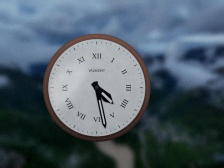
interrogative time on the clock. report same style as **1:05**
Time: **4:28**
